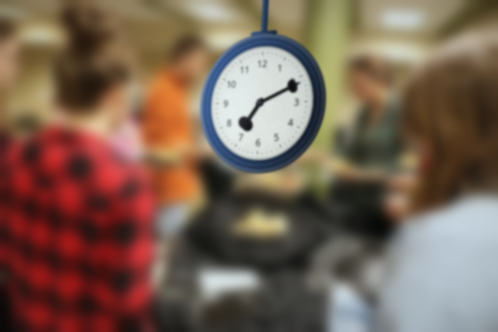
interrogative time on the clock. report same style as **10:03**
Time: **7:11**
